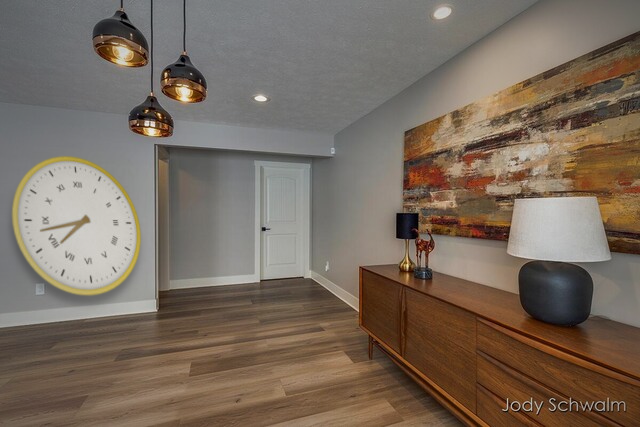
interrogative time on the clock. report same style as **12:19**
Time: **7:43**
